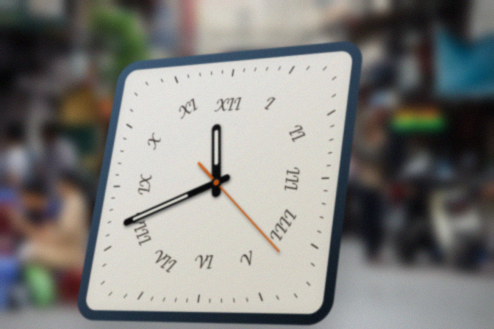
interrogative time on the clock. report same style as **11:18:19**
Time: **11:41:22**
